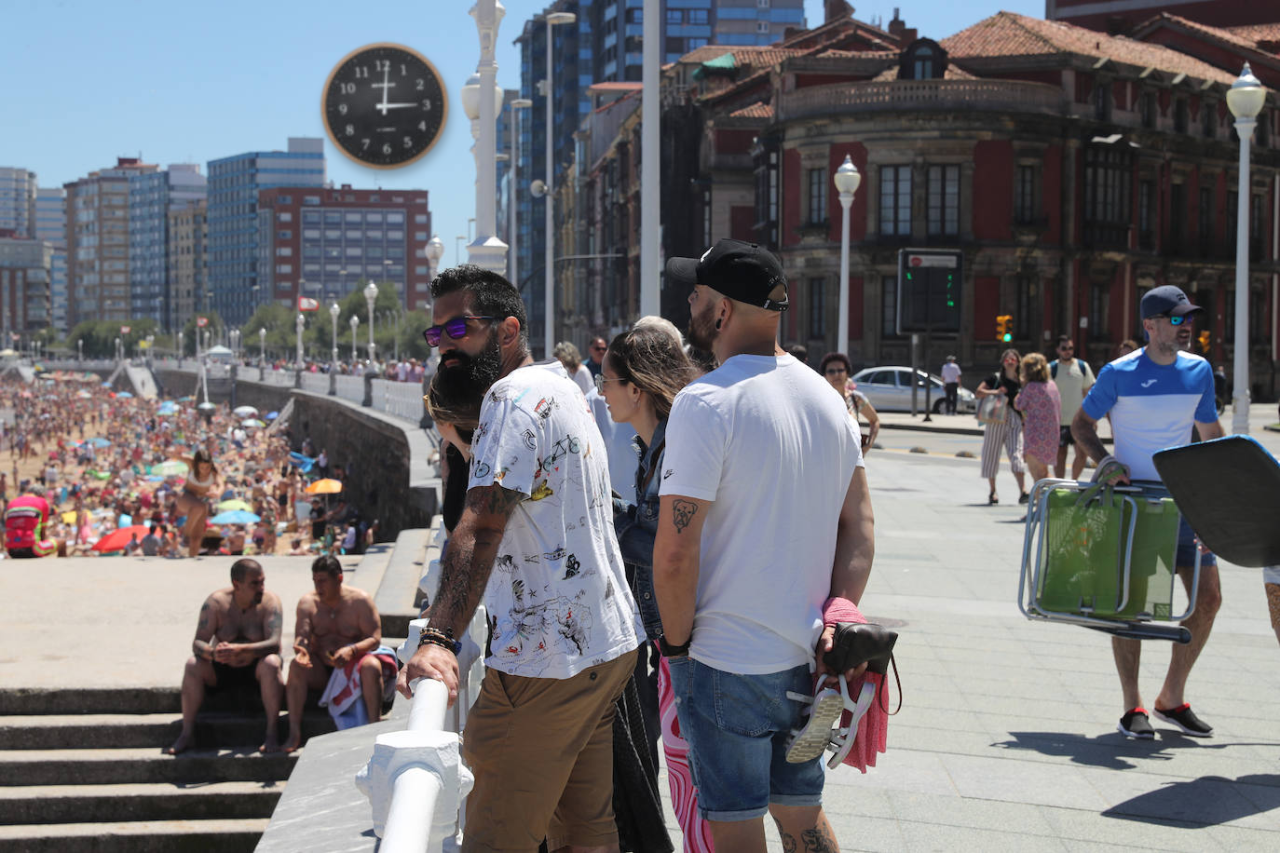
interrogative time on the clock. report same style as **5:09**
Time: **3:01**
